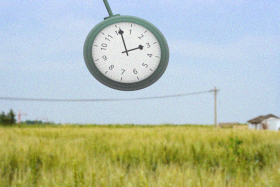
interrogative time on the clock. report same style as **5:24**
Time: **3:01**
